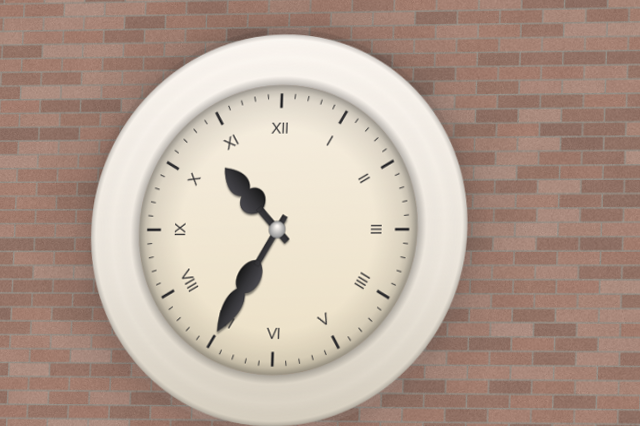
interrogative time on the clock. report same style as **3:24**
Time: **10:35**
